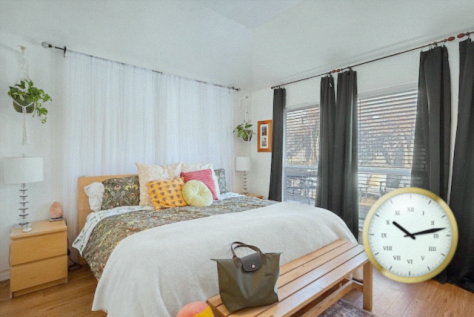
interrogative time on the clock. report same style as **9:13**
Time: **10:13**
